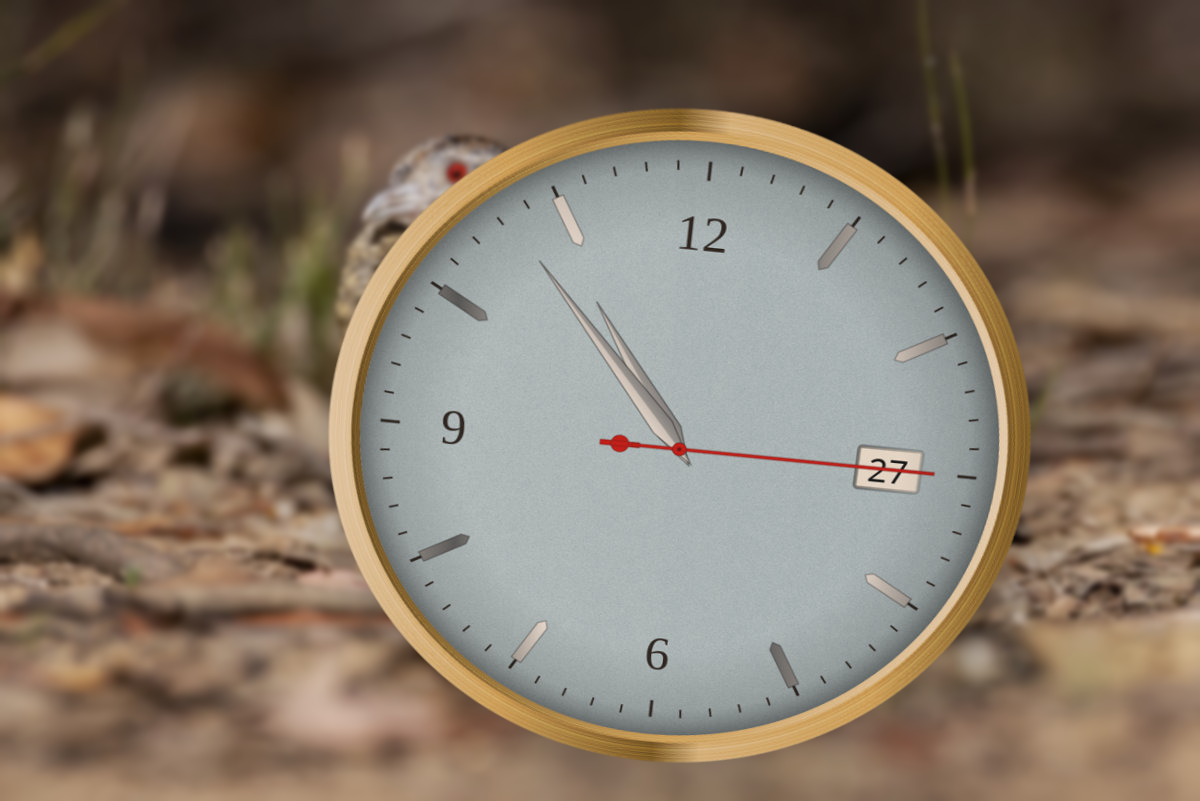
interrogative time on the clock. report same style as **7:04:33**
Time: **10:53:15**
